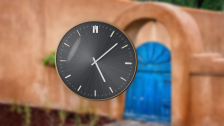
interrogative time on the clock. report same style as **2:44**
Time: **5:08**
